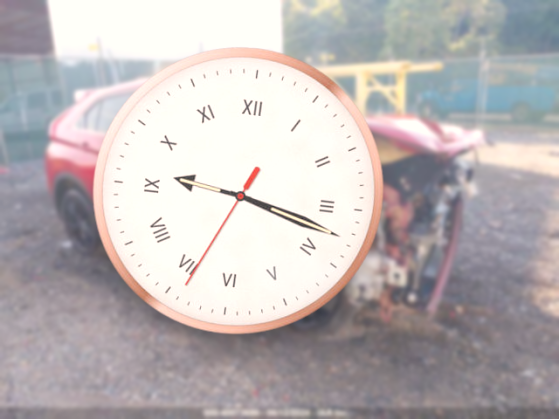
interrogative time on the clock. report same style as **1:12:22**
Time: **9:17:34**
